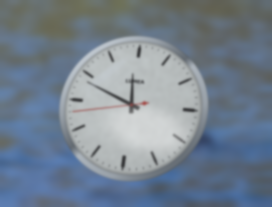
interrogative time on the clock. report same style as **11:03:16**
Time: **11:48:43**
